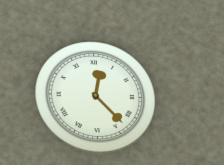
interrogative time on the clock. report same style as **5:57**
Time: **12:23**
